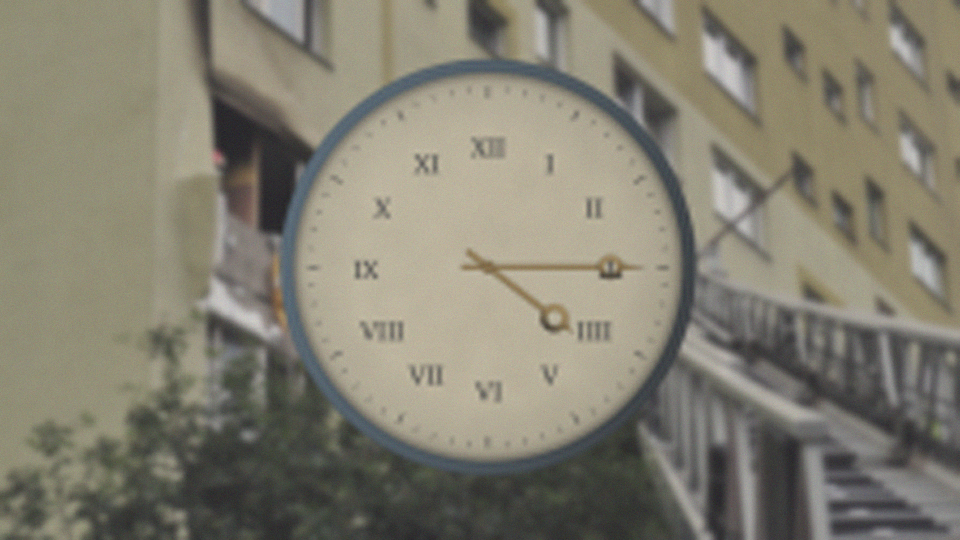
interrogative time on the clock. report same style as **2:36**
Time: **4:15**
